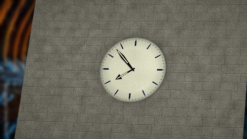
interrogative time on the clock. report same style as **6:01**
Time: **7:53**
